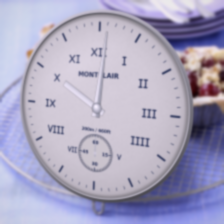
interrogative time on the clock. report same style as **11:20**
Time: **10:01**
